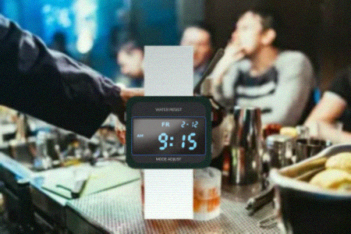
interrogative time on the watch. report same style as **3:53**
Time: **9:15**
